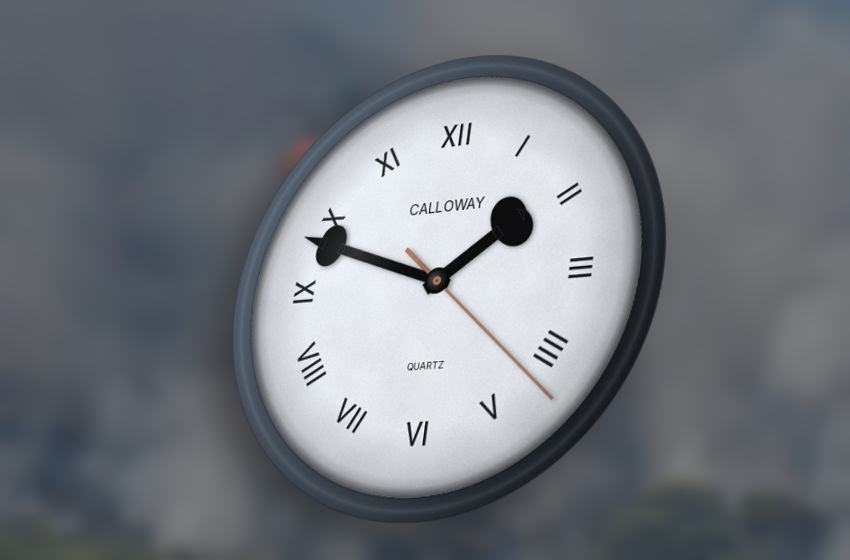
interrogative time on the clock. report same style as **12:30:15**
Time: **1:48:22**
